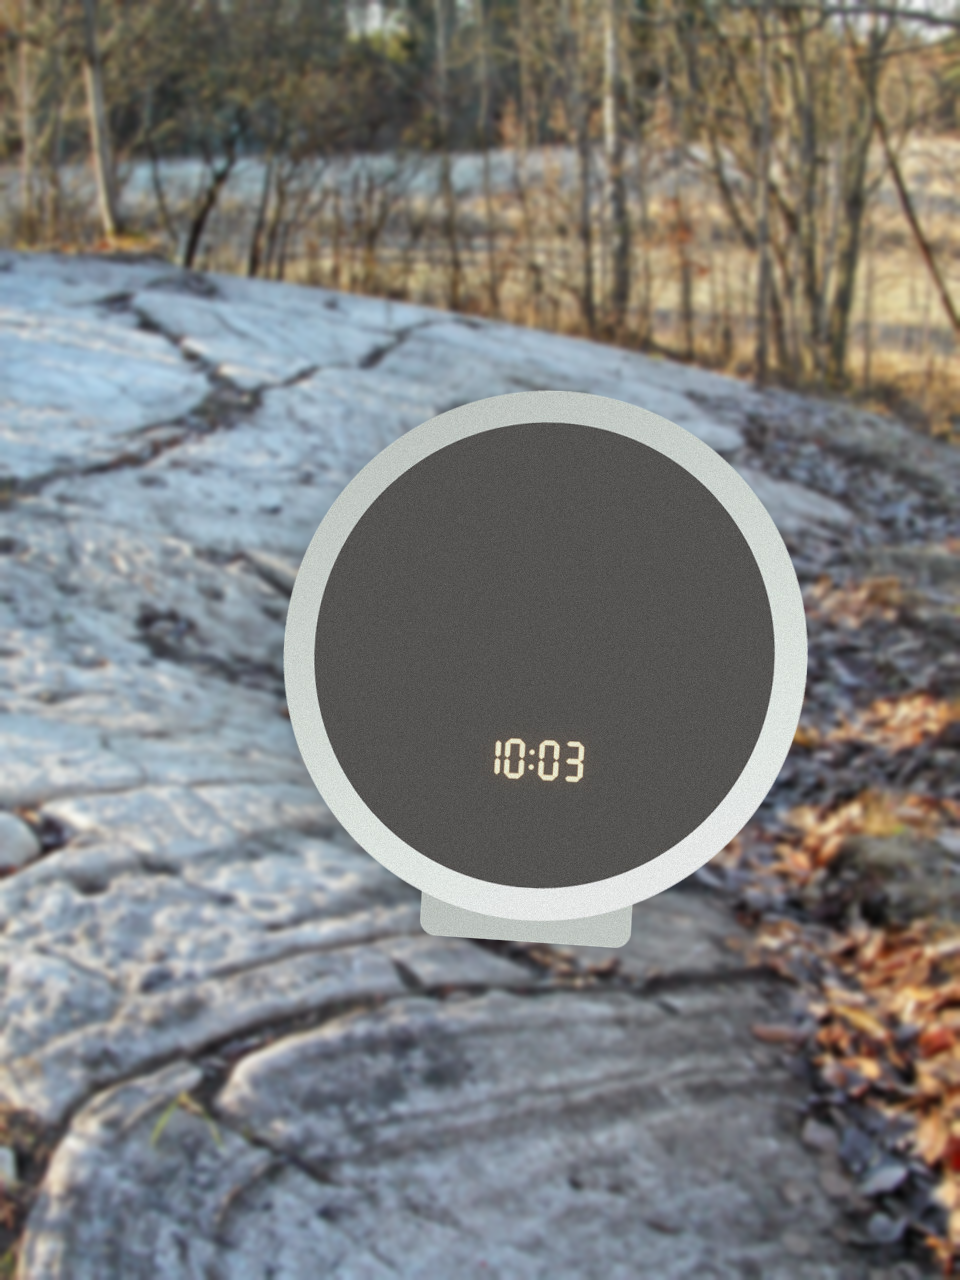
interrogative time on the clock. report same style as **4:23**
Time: **10:03**
